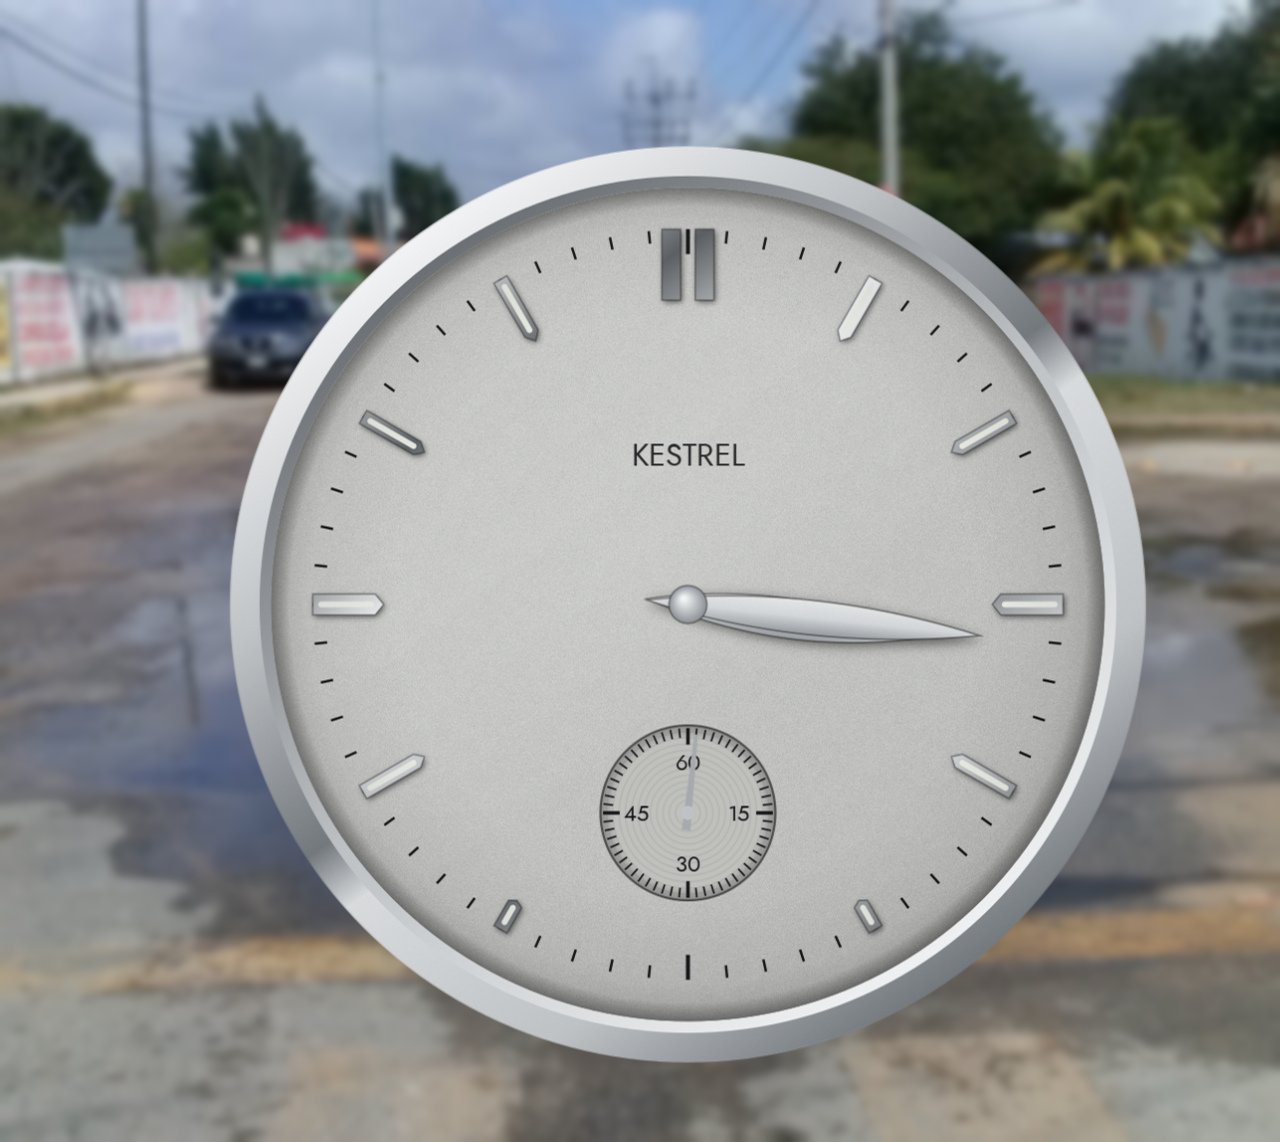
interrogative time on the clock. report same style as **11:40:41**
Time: **3:16:01**
